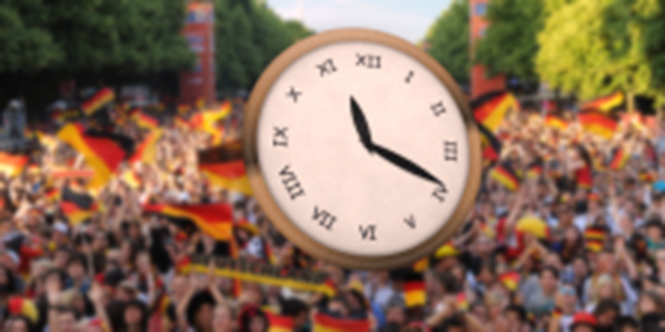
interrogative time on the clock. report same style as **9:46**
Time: **11:19**
